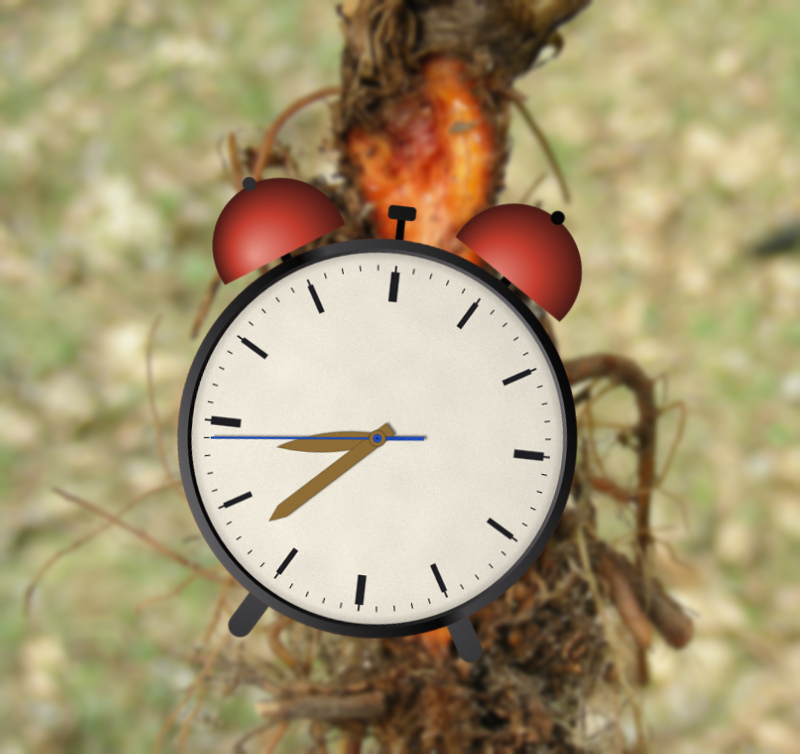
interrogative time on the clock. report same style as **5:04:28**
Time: **8:37:44**
